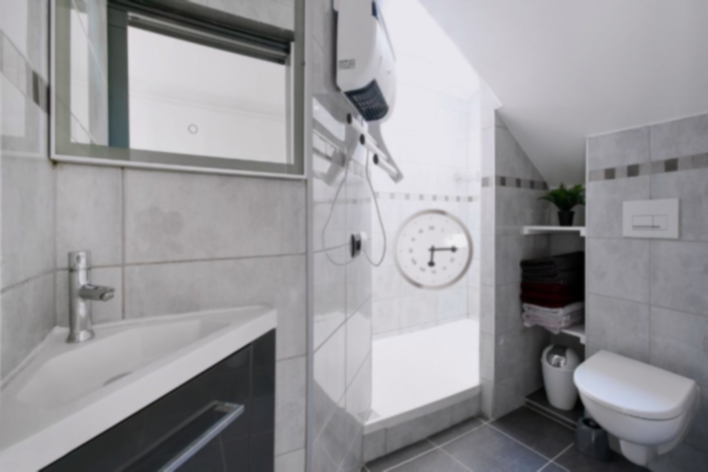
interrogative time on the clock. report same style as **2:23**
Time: **6:15**
